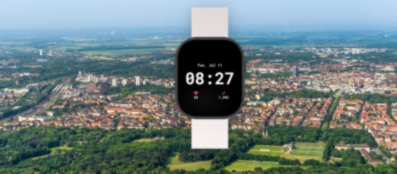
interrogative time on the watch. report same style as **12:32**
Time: **8:27**
